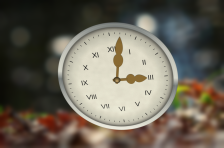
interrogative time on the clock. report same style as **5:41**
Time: **3:02**
